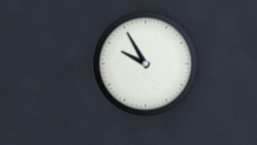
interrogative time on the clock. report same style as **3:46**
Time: **9:55**
